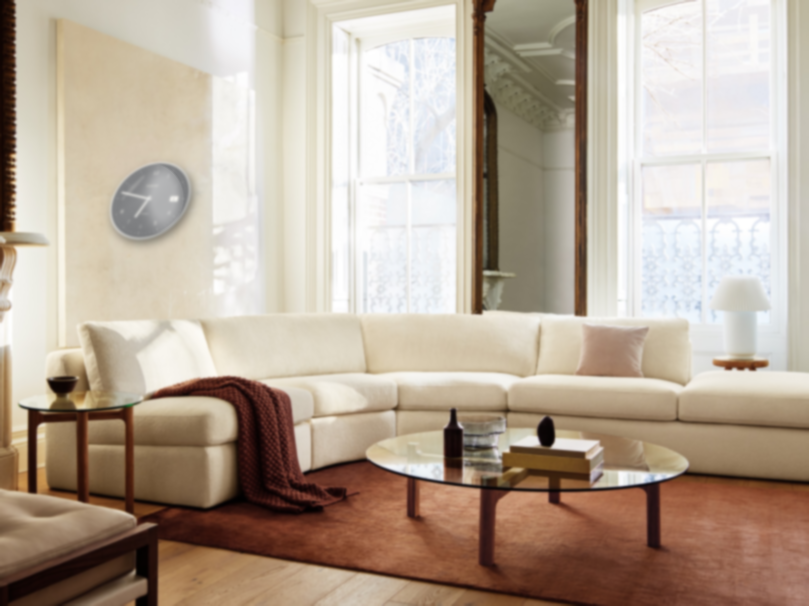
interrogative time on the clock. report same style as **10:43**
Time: **6:47**
